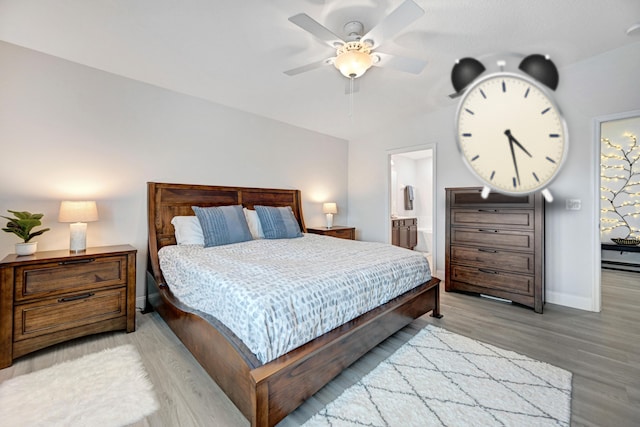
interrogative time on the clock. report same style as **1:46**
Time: **4:29**
